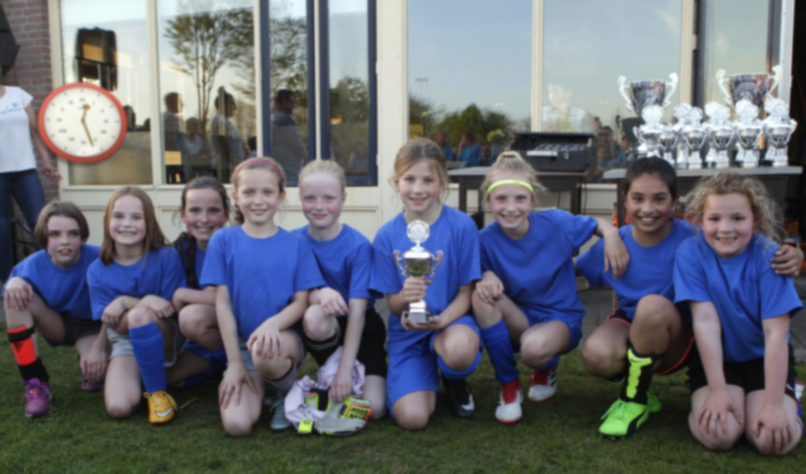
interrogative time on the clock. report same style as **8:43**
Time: **12:27**
